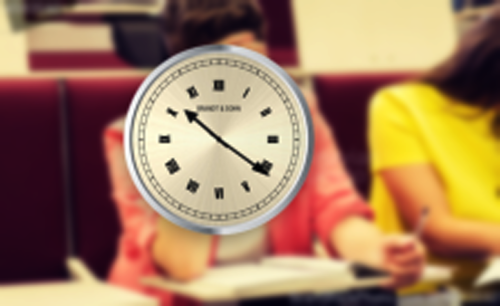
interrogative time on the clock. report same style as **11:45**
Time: **10:21**
